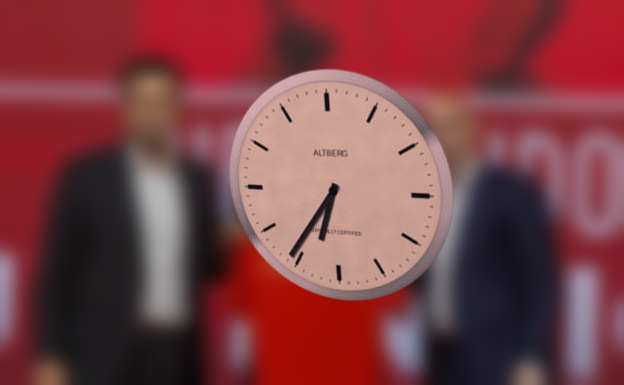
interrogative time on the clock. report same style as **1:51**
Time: **6:36**
